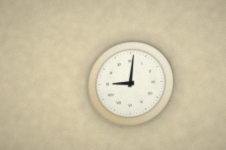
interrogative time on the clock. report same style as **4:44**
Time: **9:01**
